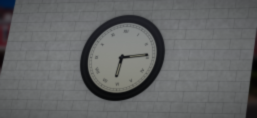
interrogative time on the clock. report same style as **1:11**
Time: **6:14**
